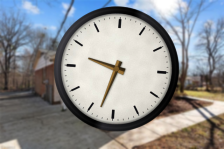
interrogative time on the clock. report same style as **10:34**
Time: **9:33**
